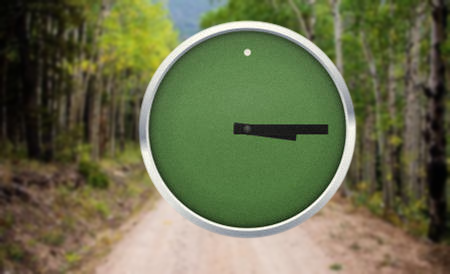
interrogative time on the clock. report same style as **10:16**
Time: **3:15**
